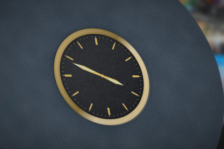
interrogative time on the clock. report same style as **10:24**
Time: **3:49**
